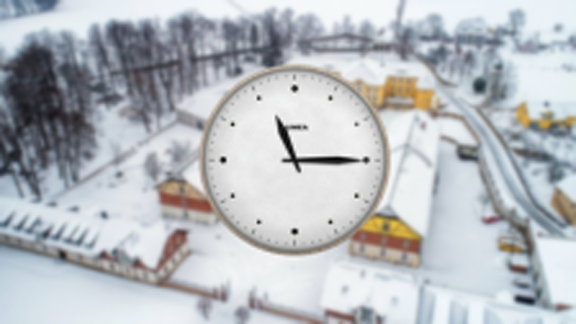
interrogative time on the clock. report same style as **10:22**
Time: **11:15**
